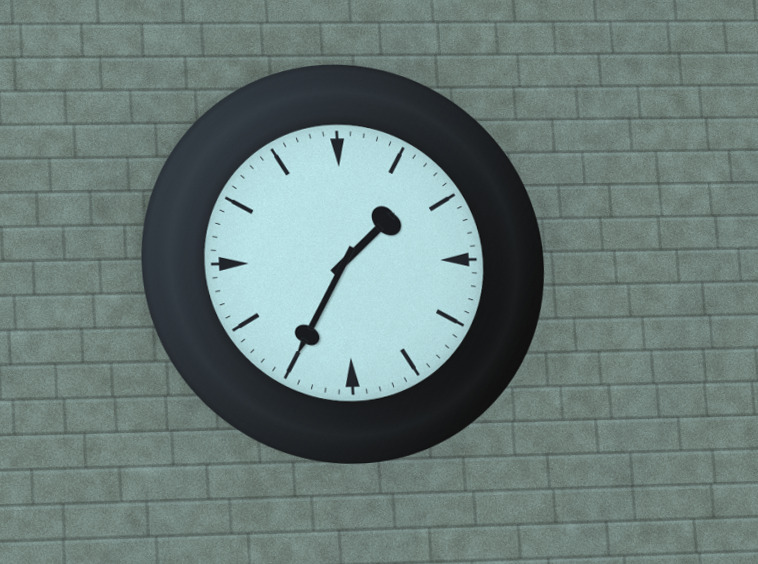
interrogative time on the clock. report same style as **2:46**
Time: **1:35**
